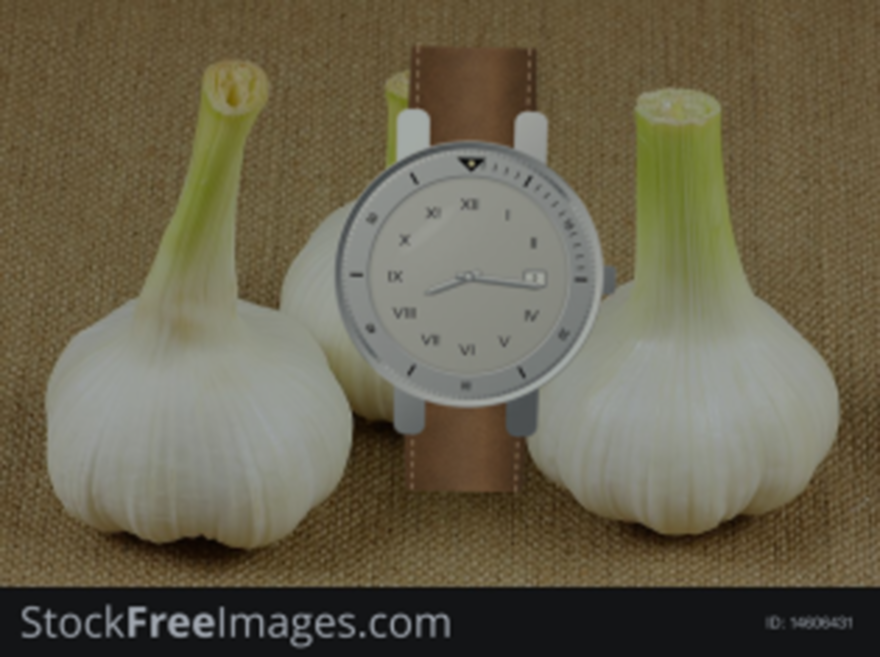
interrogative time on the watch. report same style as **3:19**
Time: **8:16**
